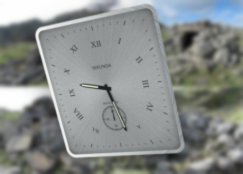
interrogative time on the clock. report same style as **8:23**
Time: **9:28**
